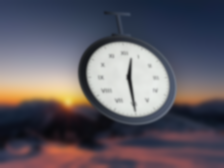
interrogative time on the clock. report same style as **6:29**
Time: **12:30**
